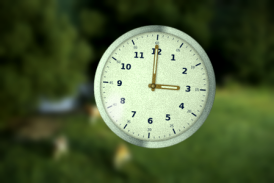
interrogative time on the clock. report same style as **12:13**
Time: **3:00**
